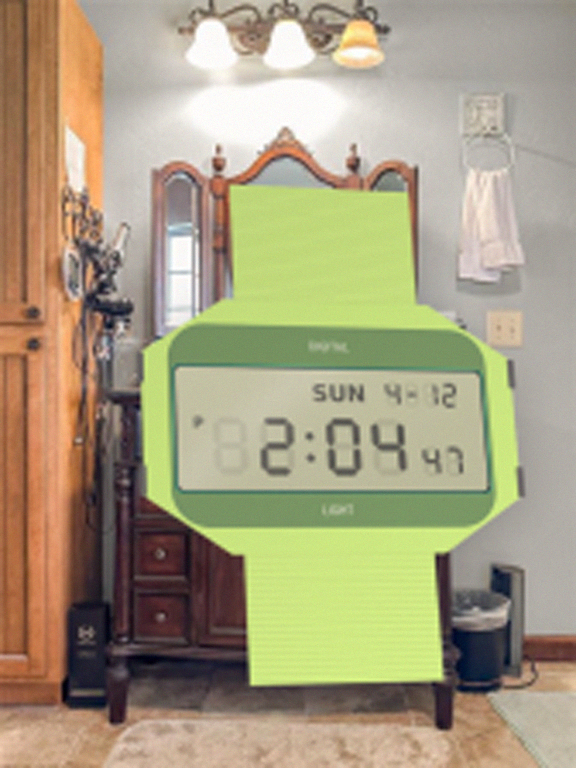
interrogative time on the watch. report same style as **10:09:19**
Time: **2:04:47**
